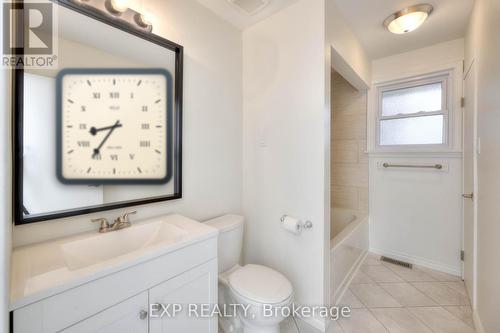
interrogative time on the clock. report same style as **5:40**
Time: **8:36**
